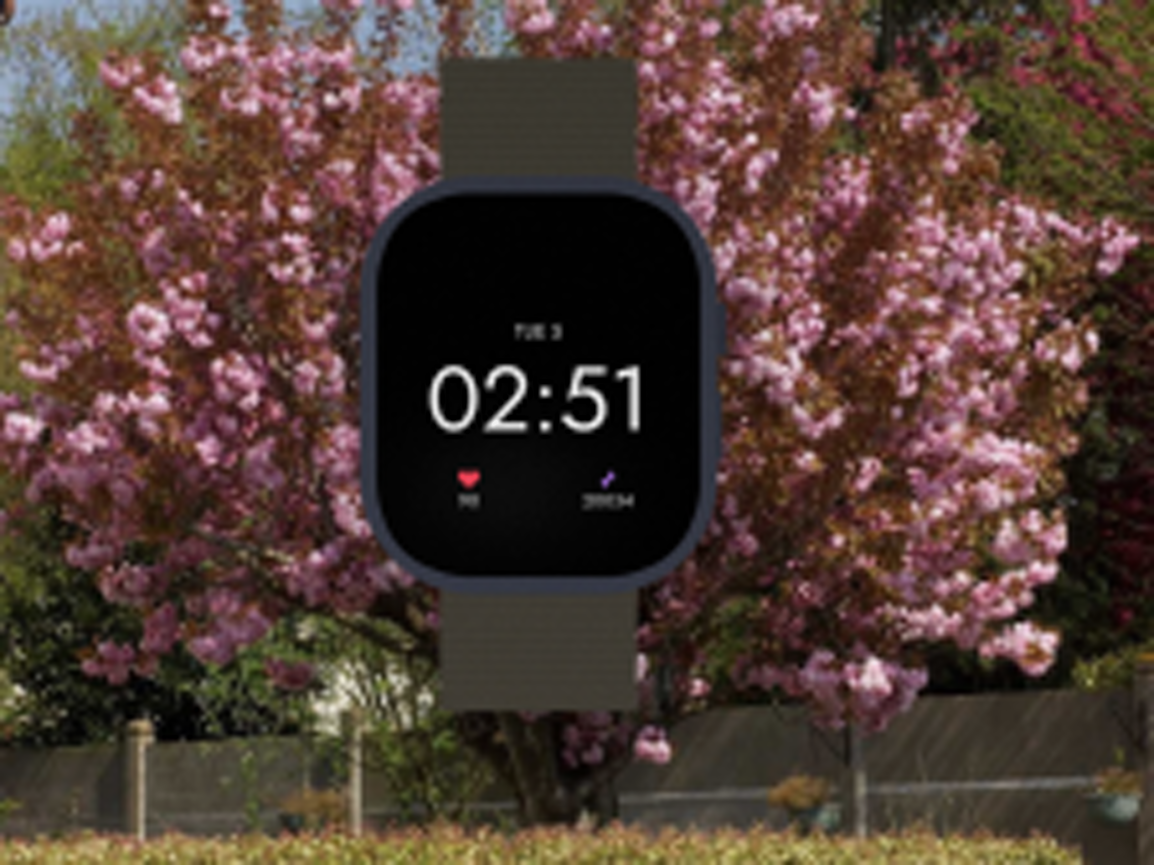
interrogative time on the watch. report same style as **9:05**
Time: **2:51**
